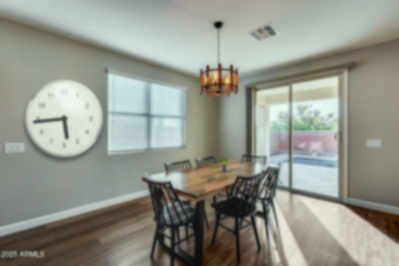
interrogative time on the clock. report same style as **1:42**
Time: **5:44**
